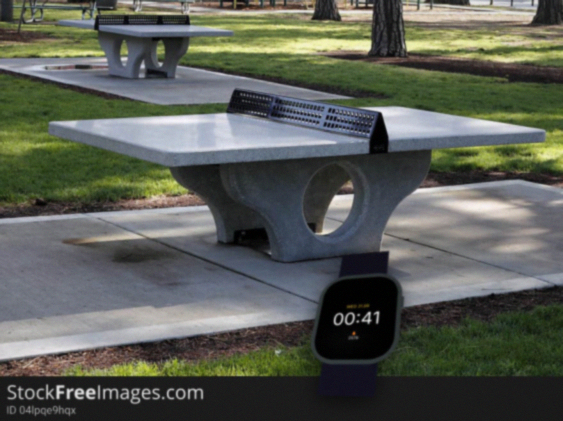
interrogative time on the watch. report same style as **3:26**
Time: **0:41**
